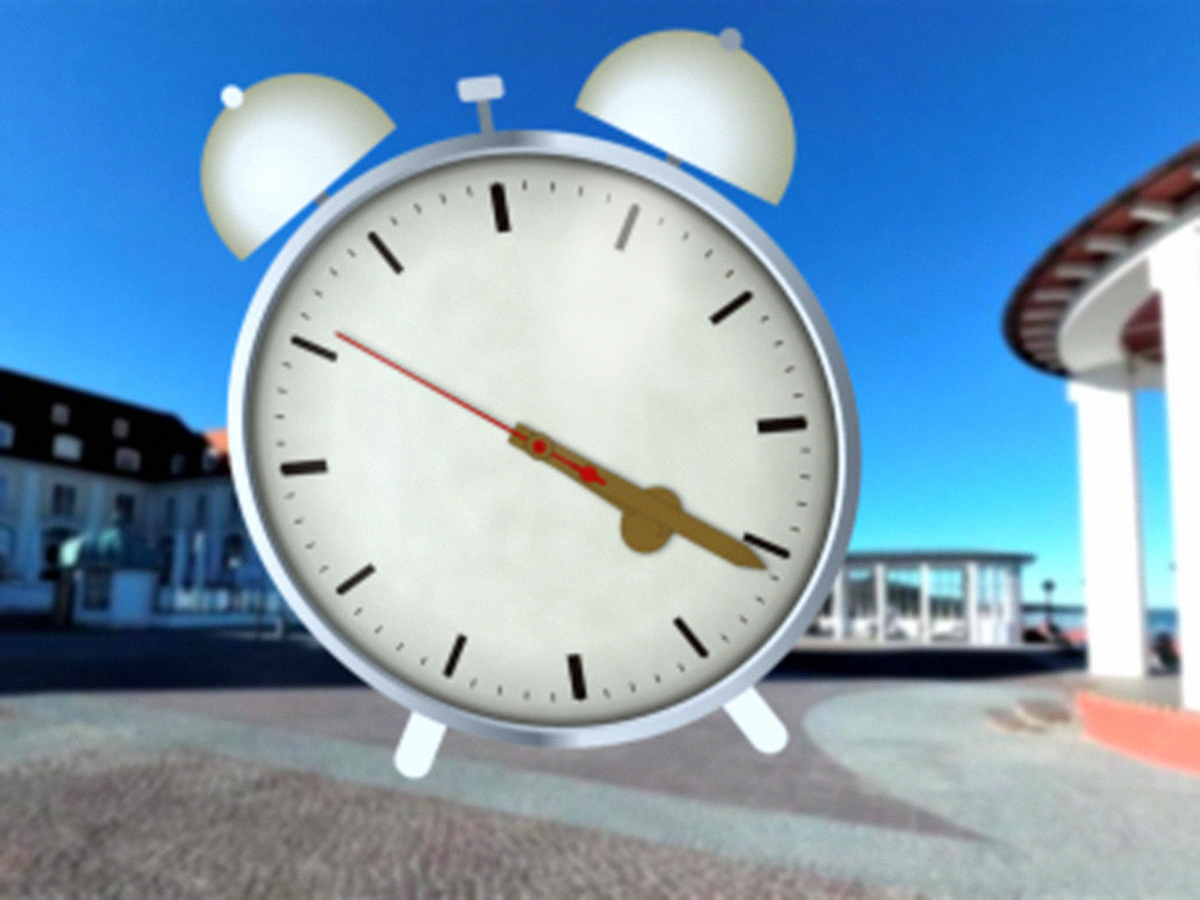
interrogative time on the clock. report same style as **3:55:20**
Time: **4:20:51**
